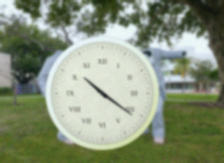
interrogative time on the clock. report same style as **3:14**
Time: **10:21**
